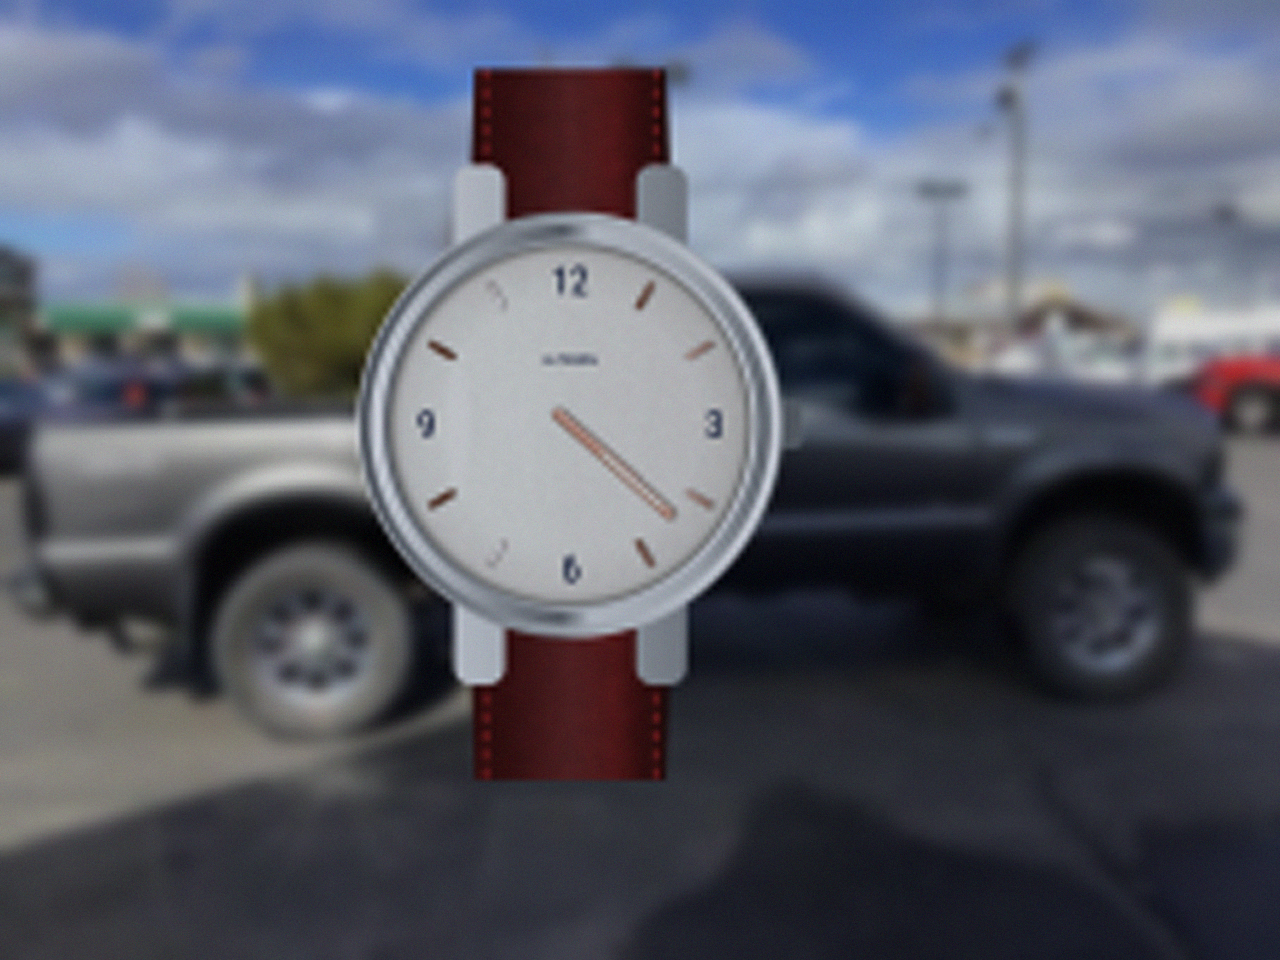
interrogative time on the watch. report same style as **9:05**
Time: **4:22**
